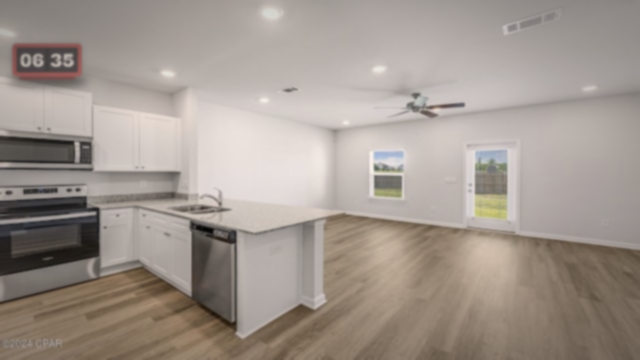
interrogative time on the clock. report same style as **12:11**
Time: **6:35**
